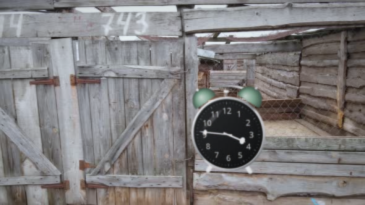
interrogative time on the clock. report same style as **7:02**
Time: **3:46**
